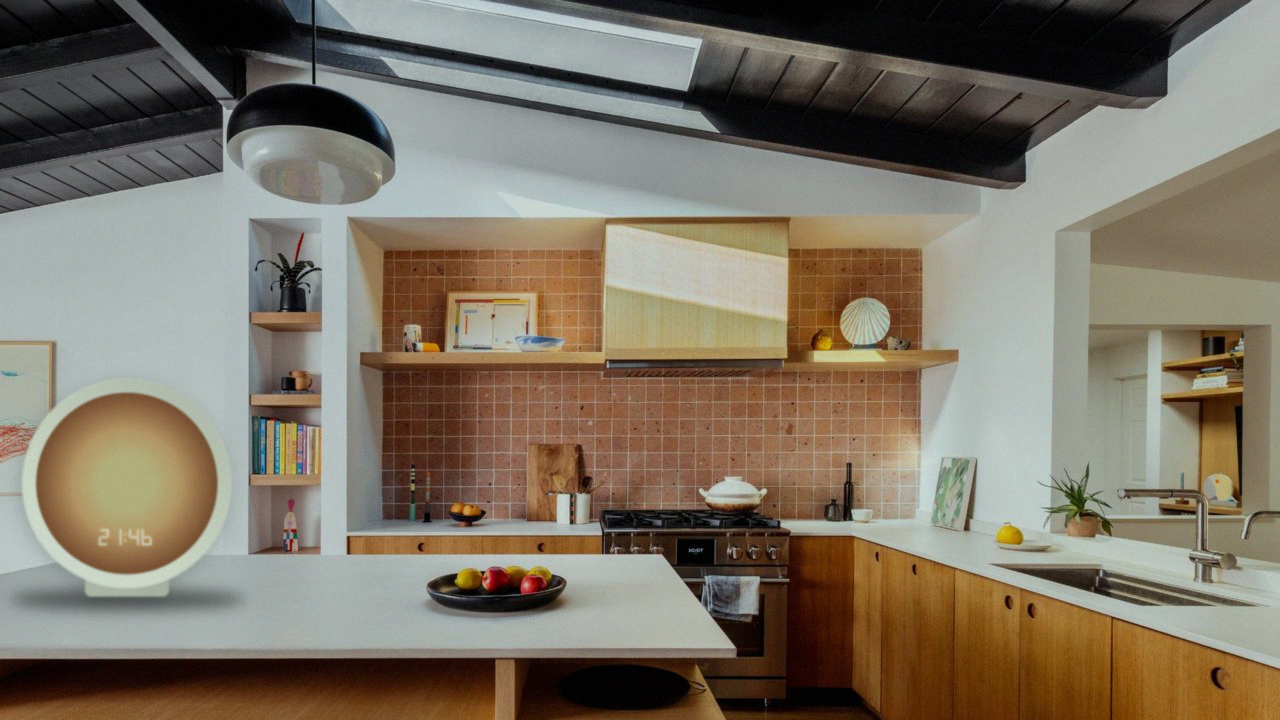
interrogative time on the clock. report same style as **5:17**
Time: **21:46**
